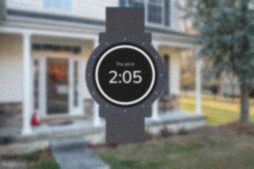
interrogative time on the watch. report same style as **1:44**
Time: **2:05**
